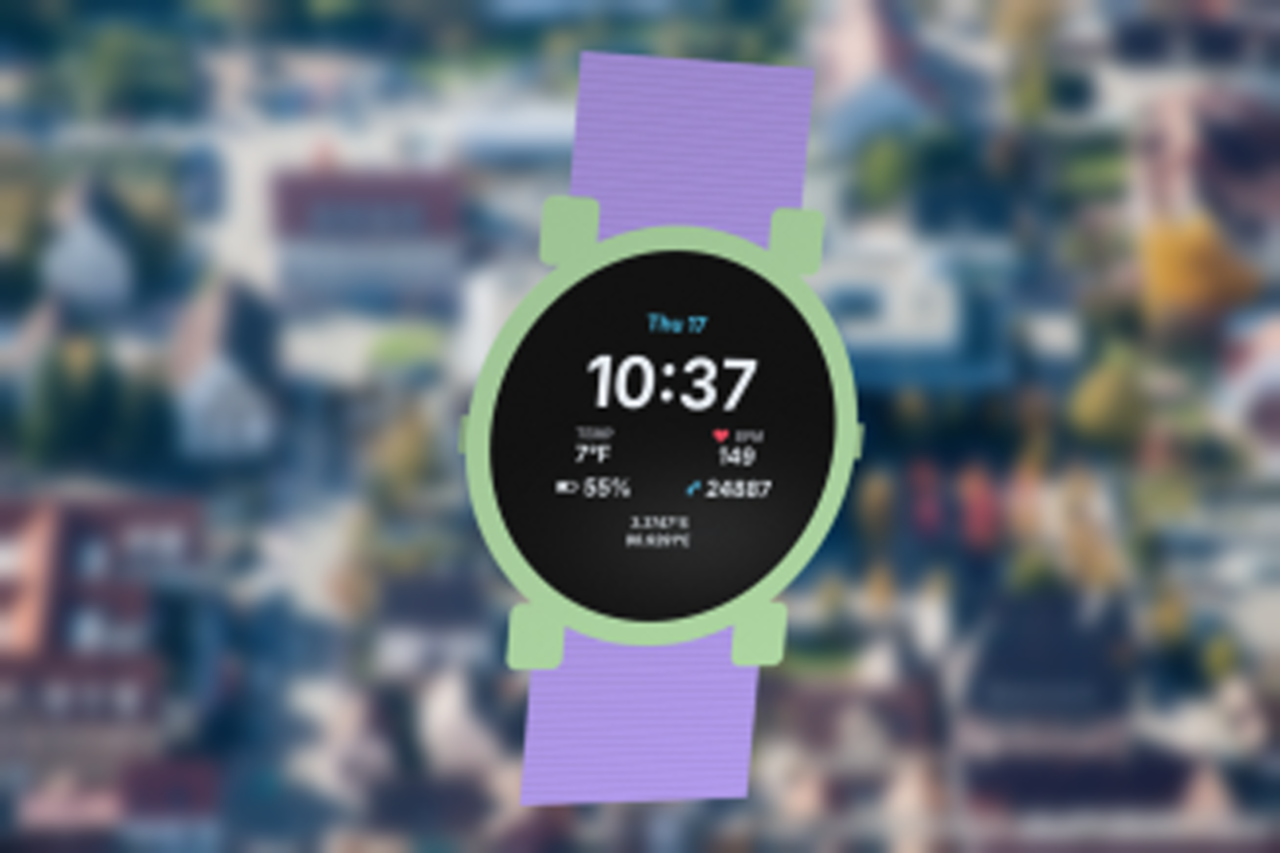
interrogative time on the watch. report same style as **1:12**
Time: **10:37**
